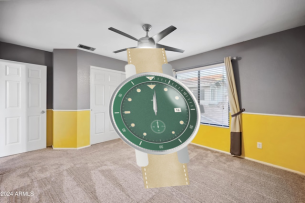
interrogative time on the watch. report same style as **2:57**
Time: **12:01**
